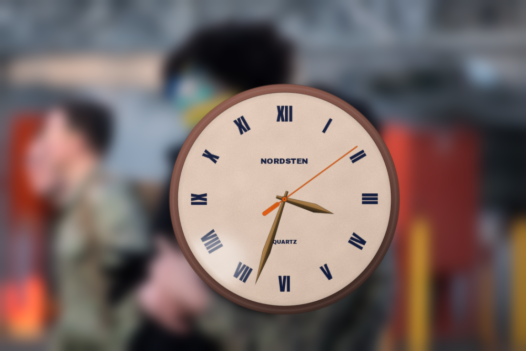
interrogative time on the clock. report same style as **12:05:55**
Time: **3:33:09**
